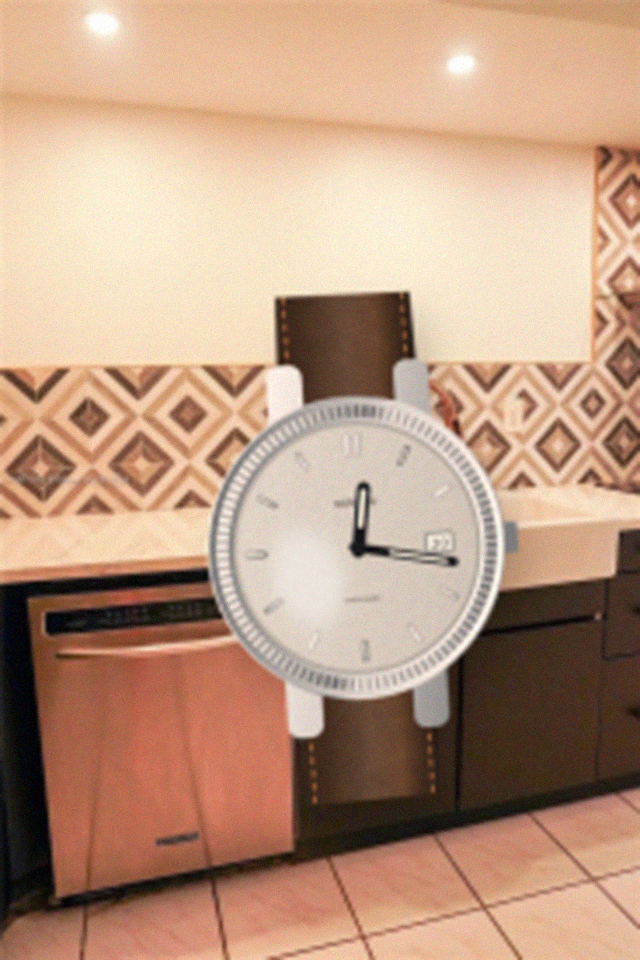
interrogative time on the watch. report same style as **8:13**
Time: **12:17**
